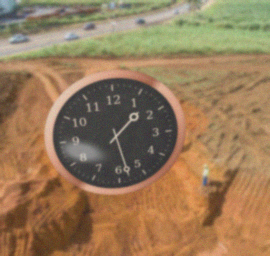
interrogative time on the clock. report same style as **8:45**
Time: **1:28**
